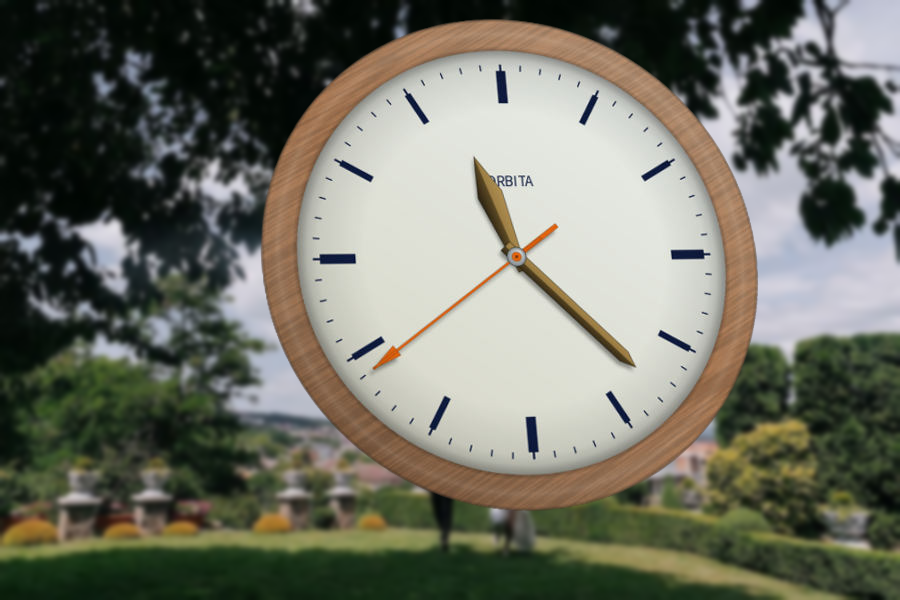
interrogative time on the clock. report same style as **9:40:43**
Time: **11:22:39**
